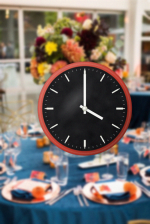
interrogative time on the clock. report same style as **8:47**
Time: **4:00**
